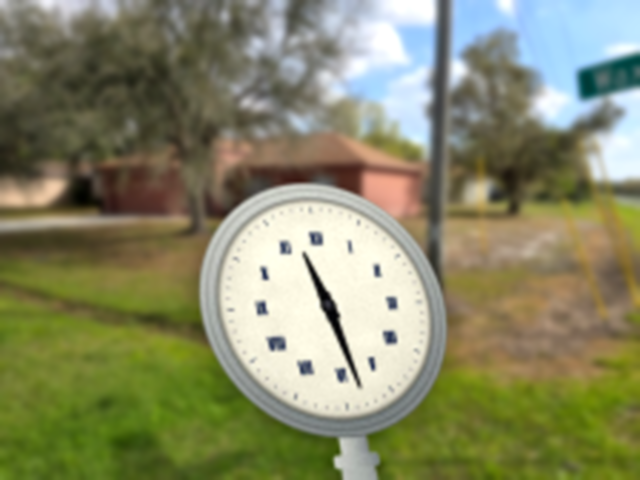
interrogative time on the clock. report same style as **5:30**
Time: **11:28**
